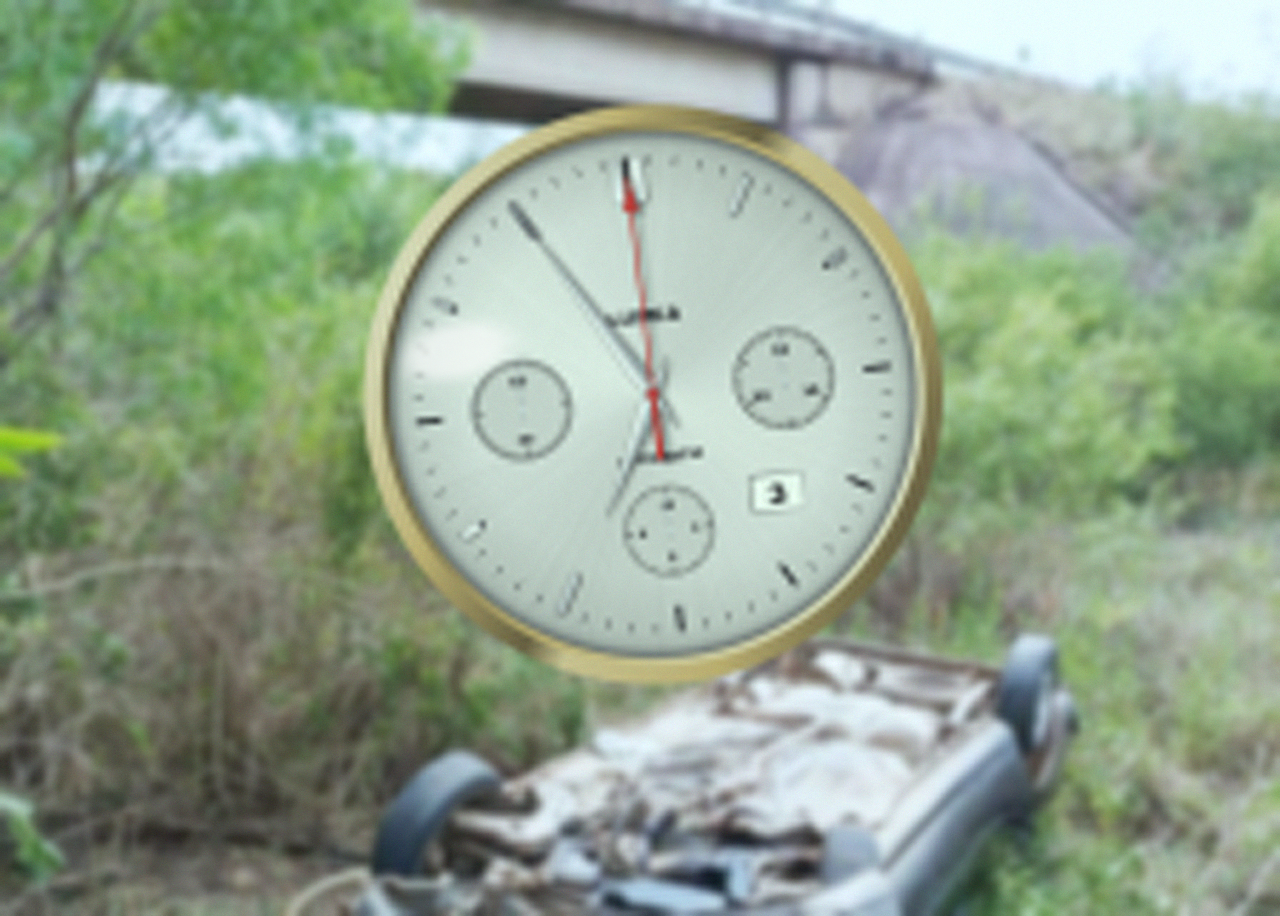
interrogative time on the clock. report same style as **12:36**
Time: **6:55**
